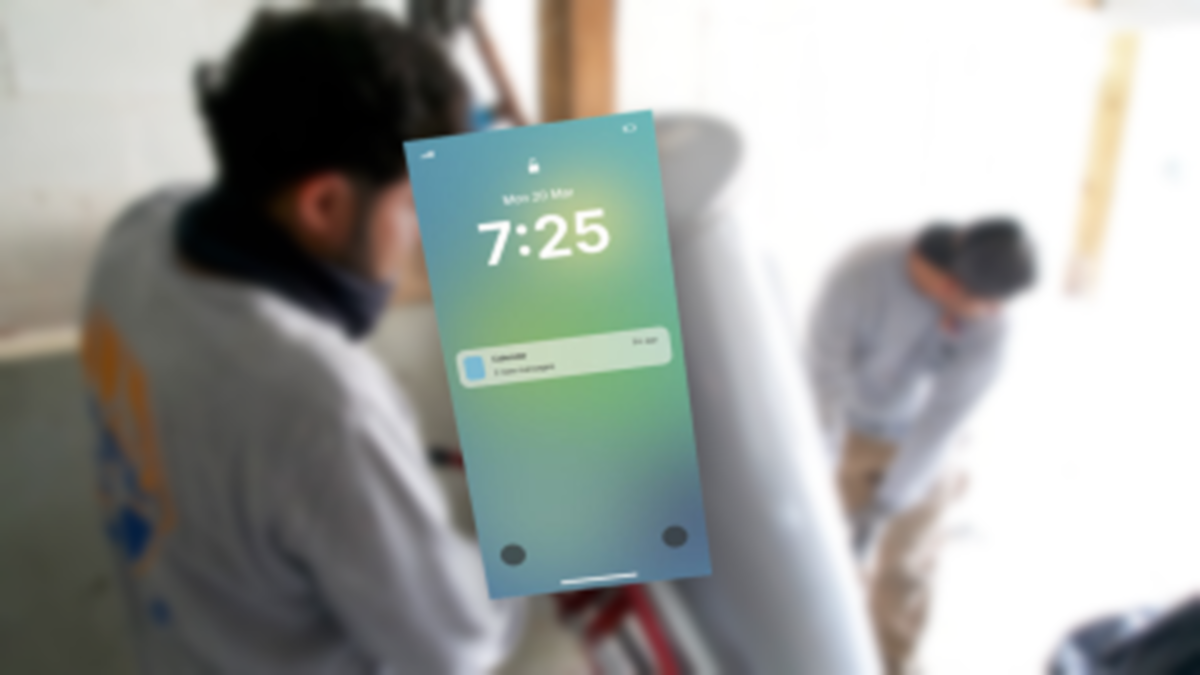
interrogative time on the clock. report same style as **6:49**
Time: **7:25**
